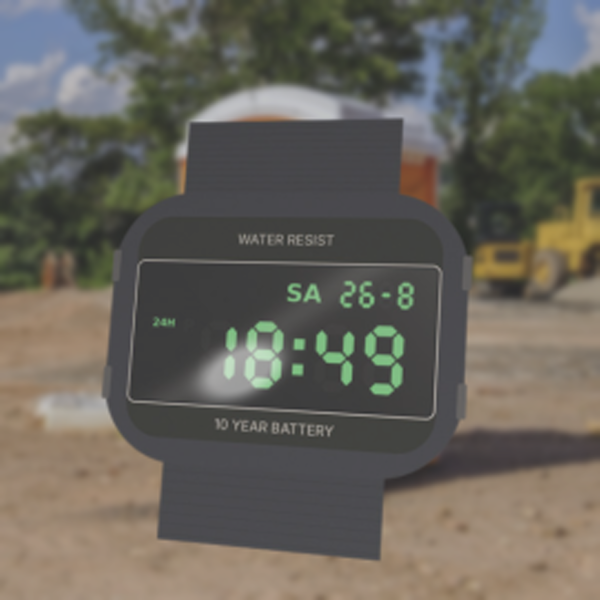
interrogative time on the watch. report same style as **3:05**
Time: **18:49**
